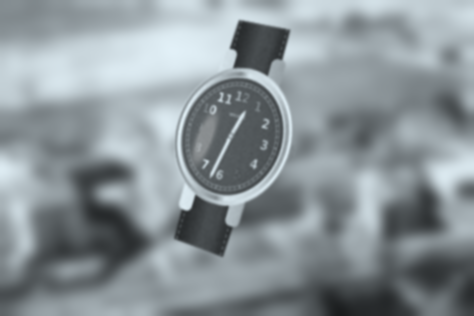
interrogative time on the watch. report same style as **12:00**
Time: **12:32**
